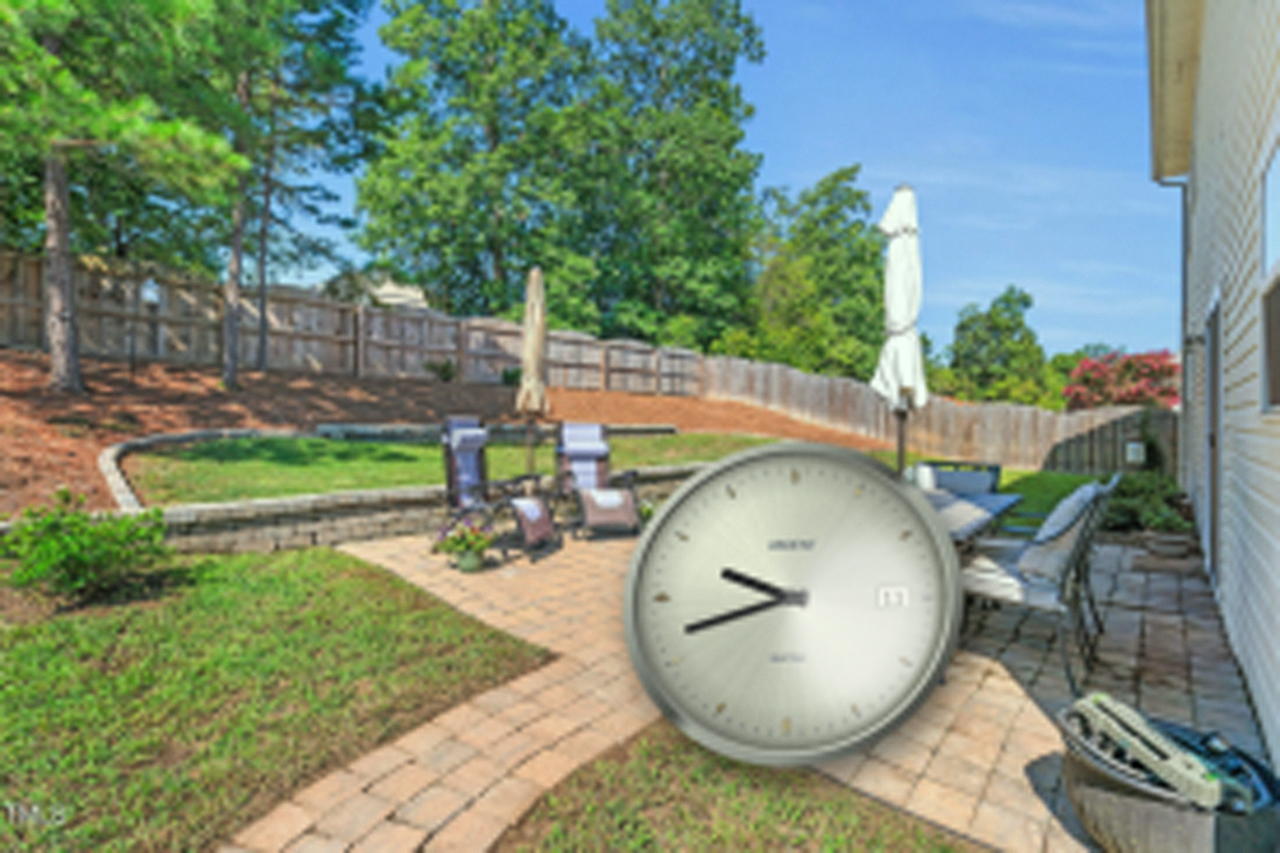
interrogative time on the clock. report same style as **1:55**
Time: **9:42**
